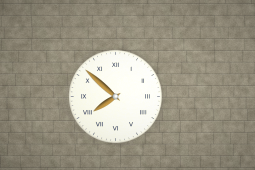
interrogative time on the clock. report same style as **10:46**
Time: **7:52**
